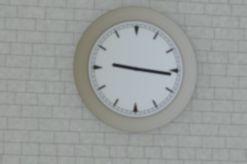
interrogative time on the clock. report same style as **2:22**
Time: **9:16**
